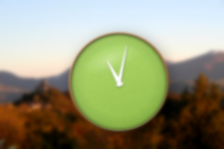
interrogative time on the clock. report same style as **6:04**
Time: **11:02**
